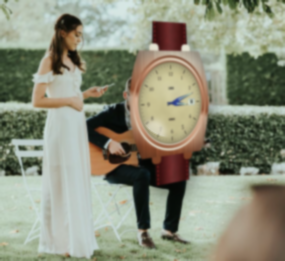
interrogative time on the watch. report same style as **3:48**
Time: **3:12**
